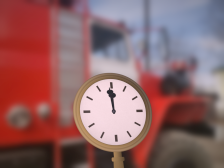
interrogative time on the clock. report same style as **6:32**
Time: **11:59**
